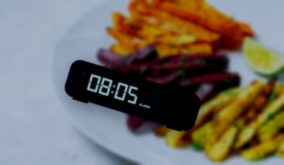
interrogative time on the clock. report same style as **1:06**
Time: **8:05**
